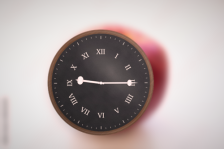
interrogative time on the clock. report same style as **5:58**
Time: **9:15**
